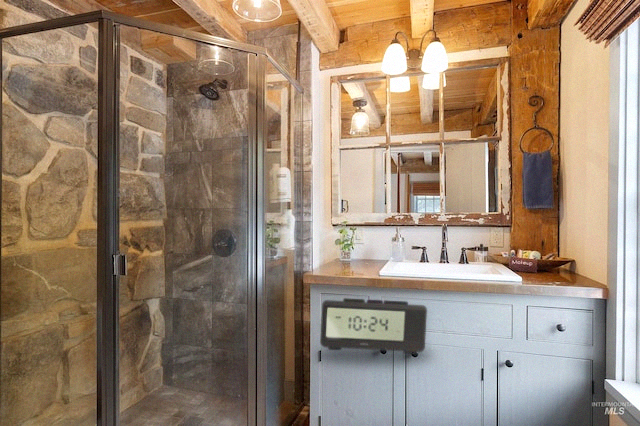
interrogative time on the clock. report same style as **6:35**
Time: **10:24**
